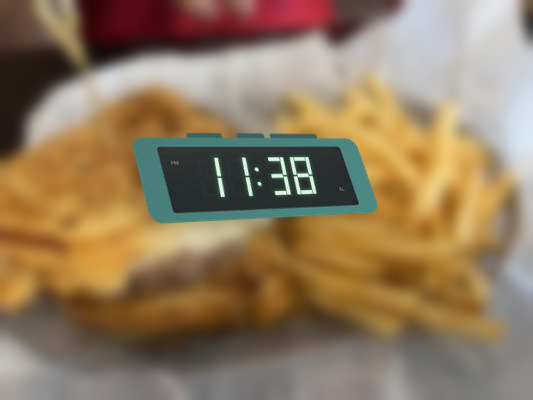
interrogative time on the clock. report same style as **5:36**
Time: **11:38**
